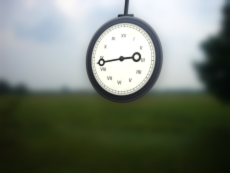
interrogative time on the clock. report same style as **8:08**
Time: **2:43**
